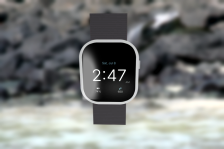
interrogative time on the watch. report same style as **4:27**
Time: **2:47**
